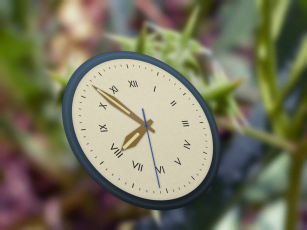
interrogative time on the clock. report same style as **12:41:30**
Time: **7:52:31**
